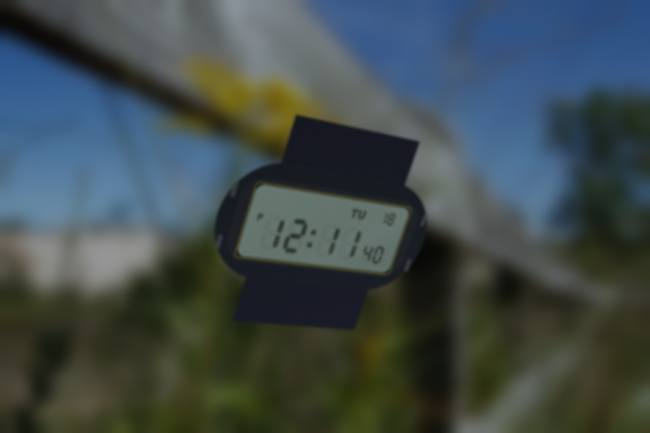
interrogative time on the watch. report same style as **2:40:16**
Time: **12:11:40**
